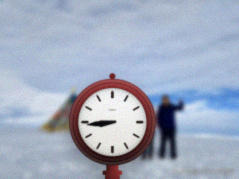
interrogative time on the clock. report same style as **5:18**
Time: **8:44**
